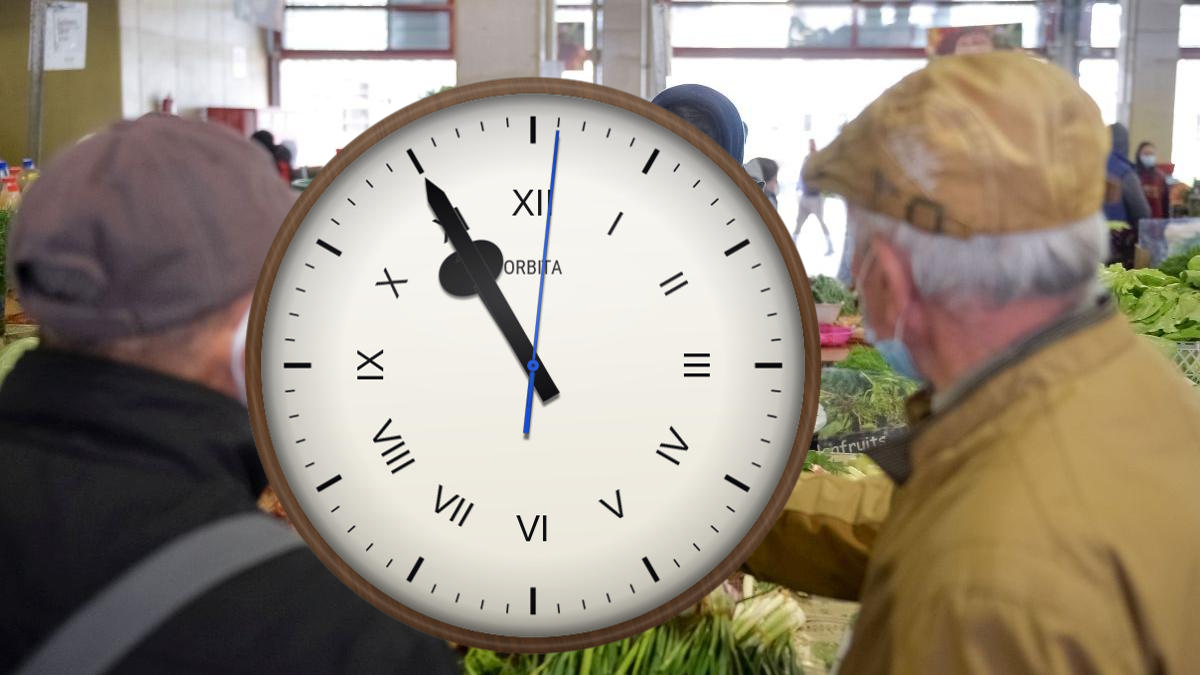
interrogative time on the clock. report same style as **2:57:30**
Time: **10:55:01**
